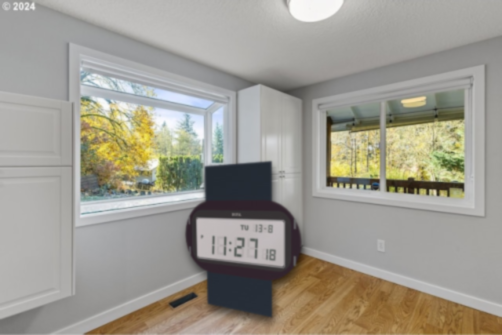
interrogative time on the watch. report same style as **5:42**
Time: **11:27**
